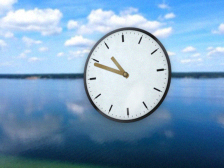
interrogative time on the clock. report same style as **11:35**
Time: **10:49**
